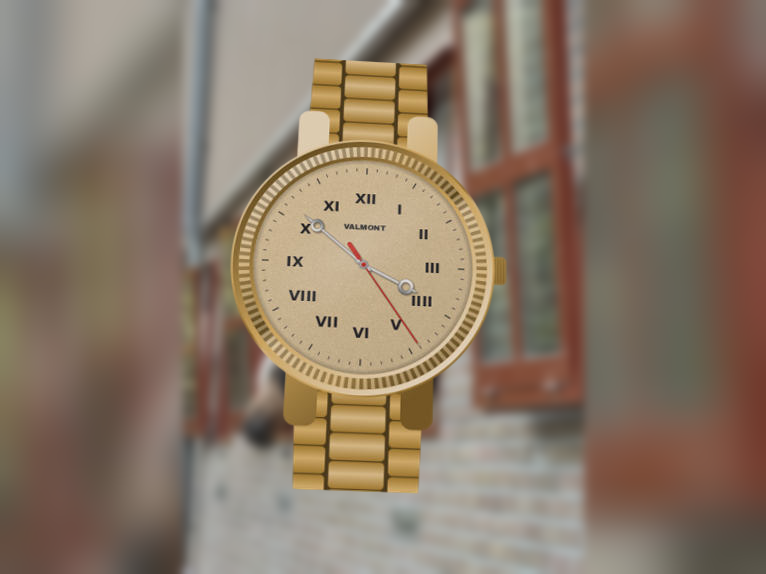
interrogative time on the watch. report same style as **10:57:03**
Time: **3:51:24**
